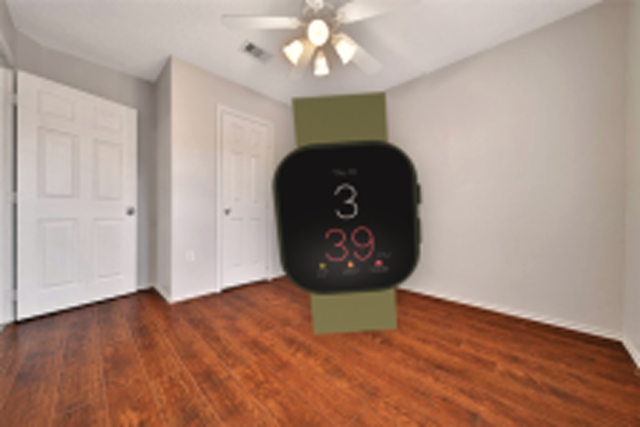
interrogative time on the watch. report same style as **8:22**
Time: **3:39**
